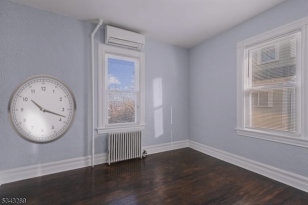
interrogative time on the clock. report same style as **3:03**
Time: **10:18**
